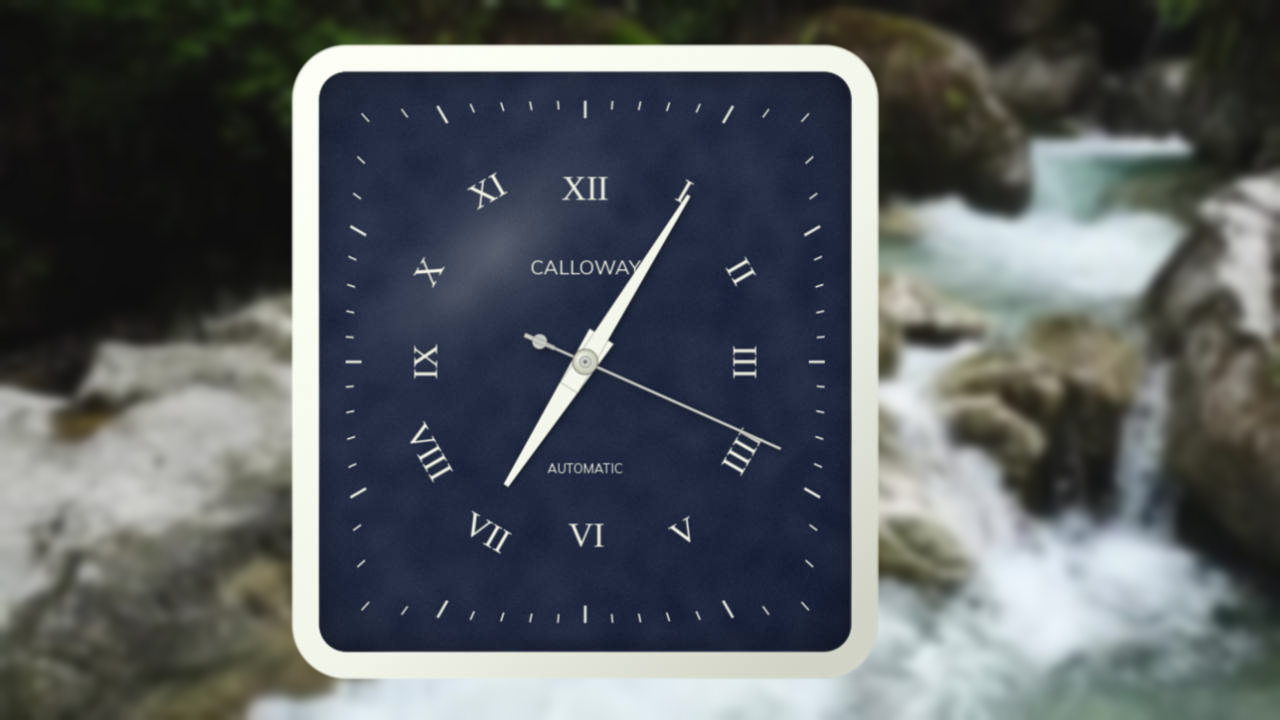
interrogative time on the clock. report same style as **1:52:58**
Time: **7:05:19**
